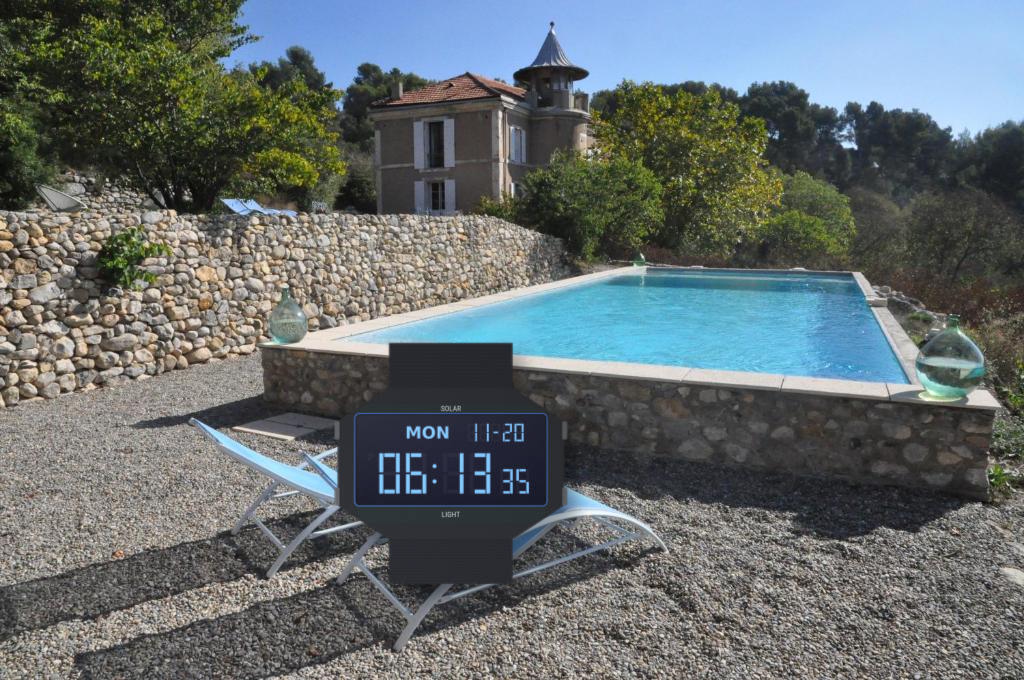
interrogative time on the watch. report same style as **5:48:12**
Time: **6:13:35**
